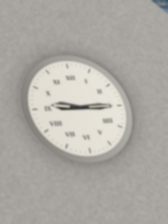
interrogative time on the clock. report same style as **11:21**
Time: **9:15**
